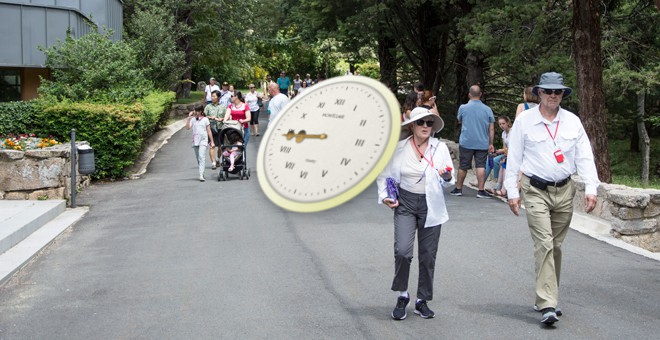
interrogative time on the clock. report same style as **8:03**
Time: **8:44**
